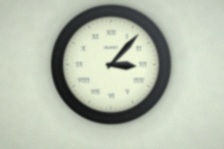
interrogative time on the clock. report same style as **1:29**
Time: **3:07**
